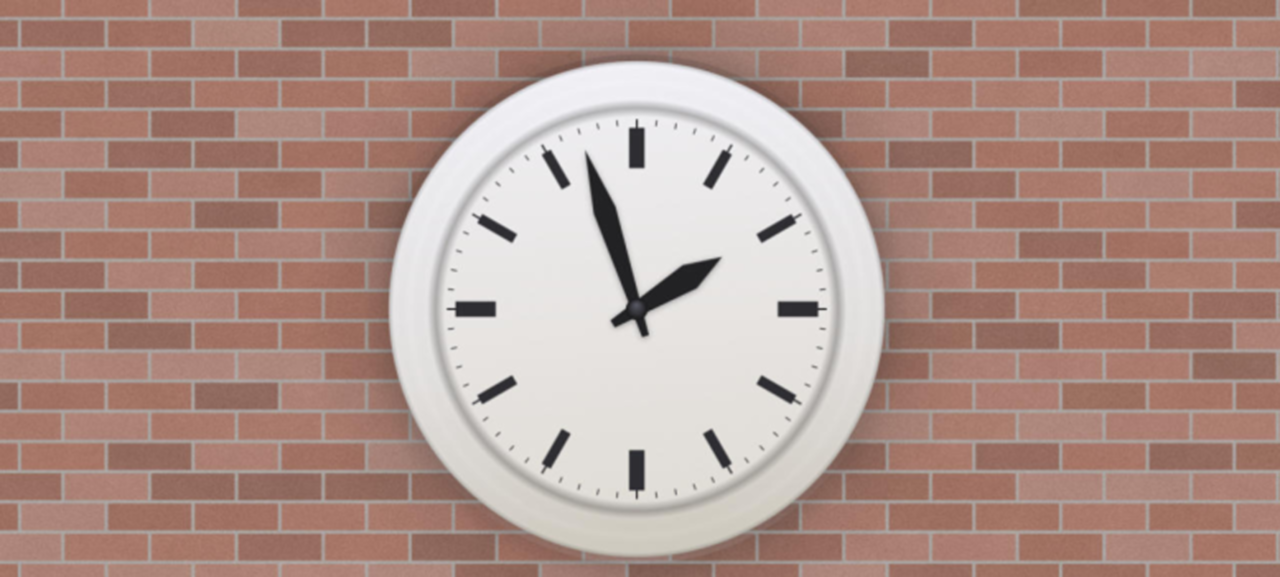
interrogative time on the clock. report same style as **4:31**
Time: **1:57**
